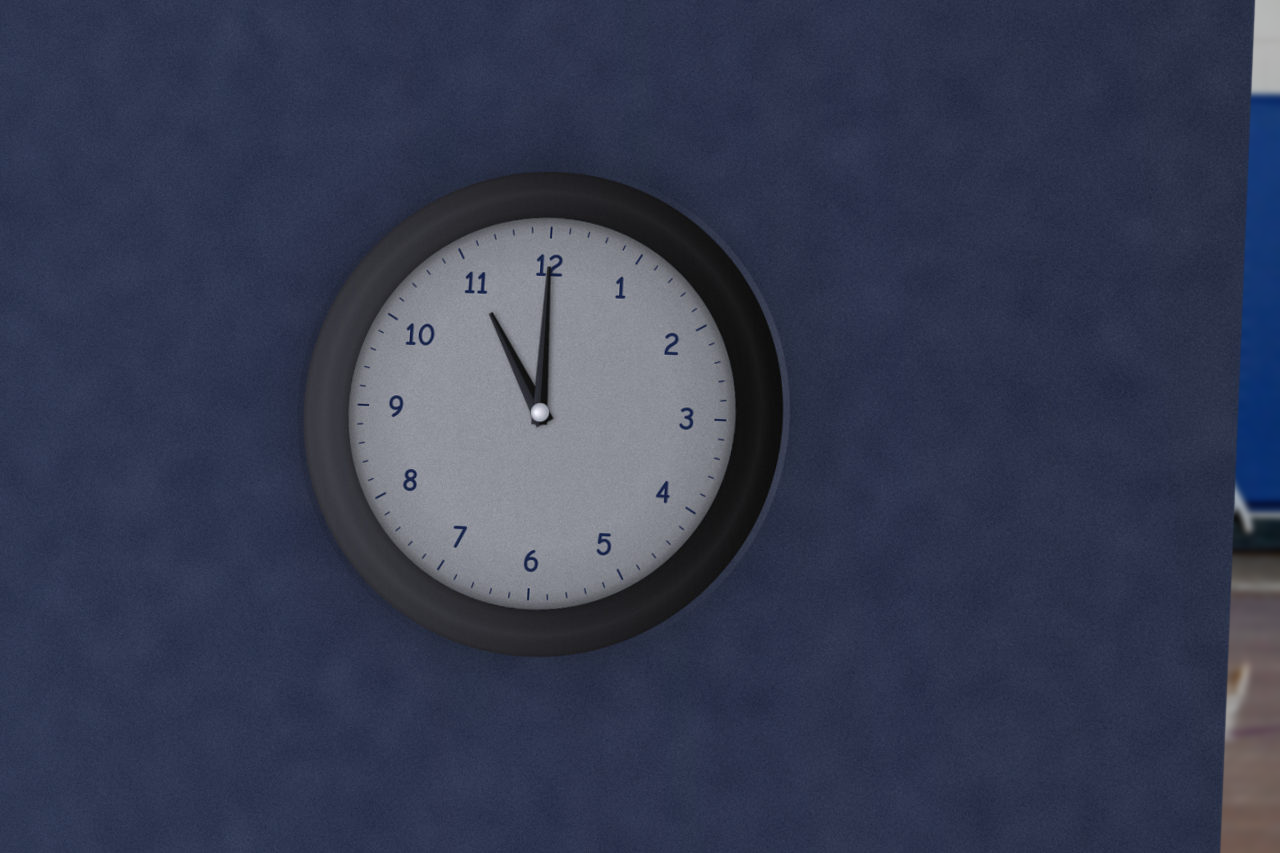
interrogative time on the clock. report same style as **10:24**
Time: **11:00**
